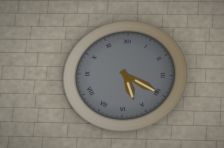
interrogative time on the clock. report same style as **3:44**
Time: **5:20**
